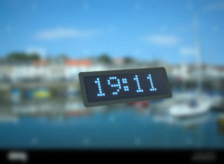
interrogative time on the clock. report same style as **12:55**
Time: **19:11**
